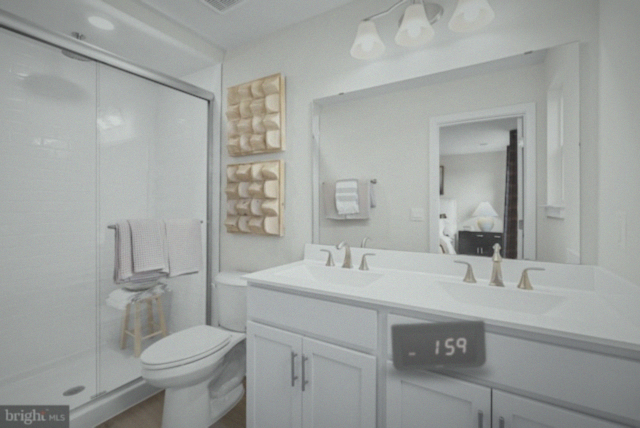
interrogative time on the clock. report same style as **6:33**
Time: **1:59**
